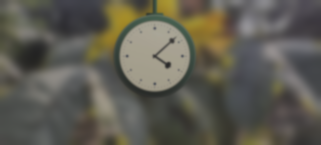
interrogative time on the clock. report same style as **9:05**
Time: **4:08**
